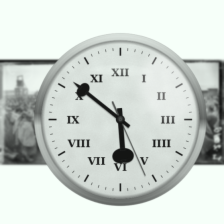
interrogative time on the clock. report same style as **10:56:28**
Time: **5:51:26**
